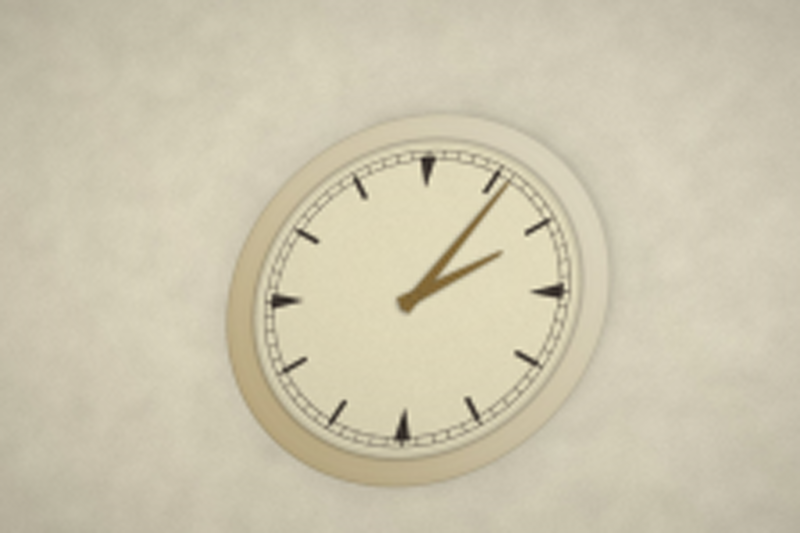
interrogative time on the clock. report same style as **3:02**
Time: **2:06**
